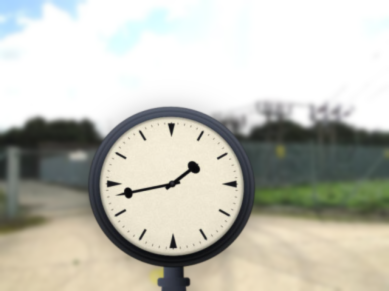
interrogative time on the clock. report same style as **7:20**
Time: **1:43**
